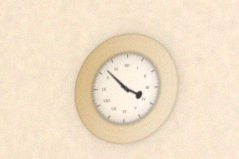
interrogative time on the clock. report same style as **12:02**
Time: **3:52**
